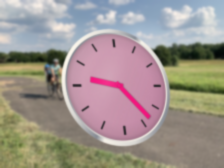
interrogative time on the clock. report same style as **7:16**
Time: **9:23**
